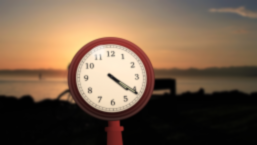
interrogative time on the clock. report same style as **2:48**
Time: **4:21**
